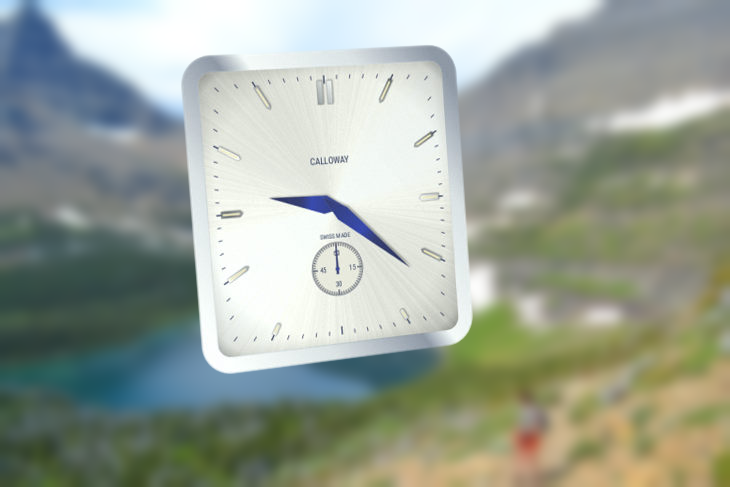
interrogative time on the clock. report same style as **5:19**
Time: **9:22**
